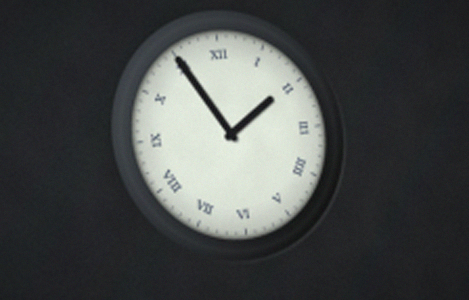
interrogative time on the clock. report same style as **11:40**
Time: **1:55**
